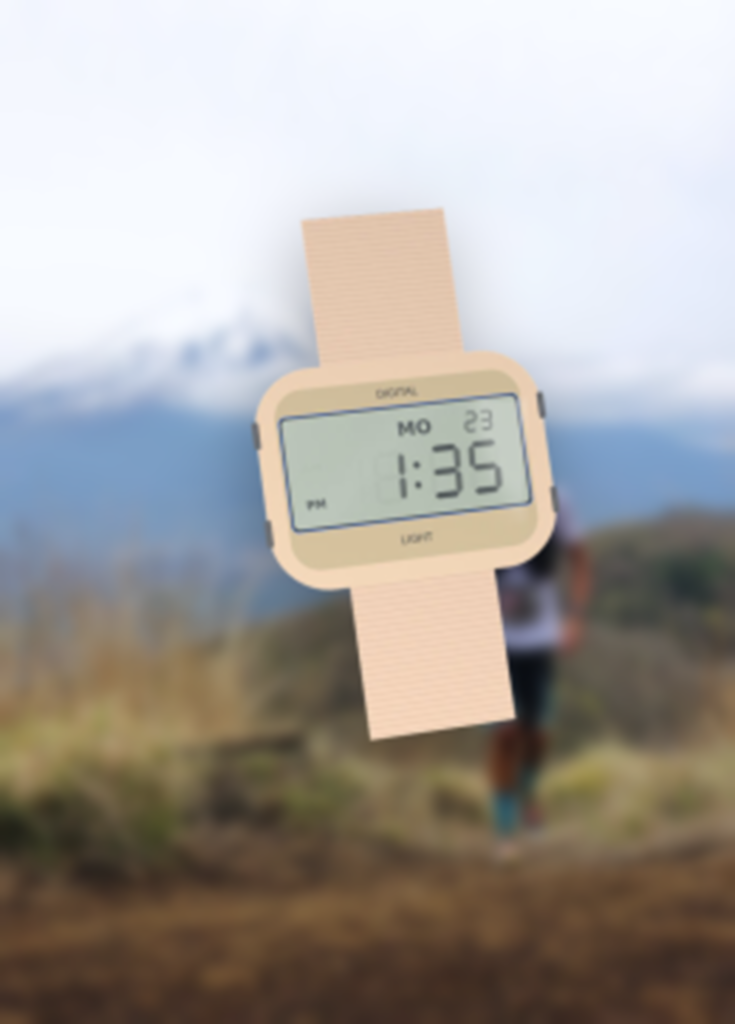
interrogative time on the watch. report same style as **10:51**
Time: **1:35**
